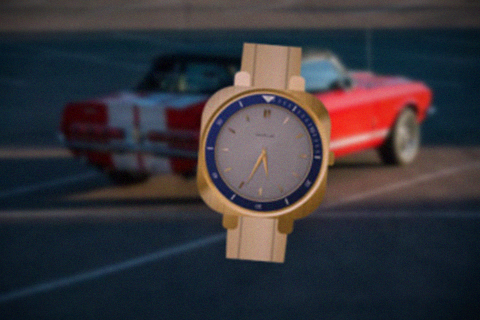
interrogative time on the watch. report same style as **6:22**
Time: **5:34**
